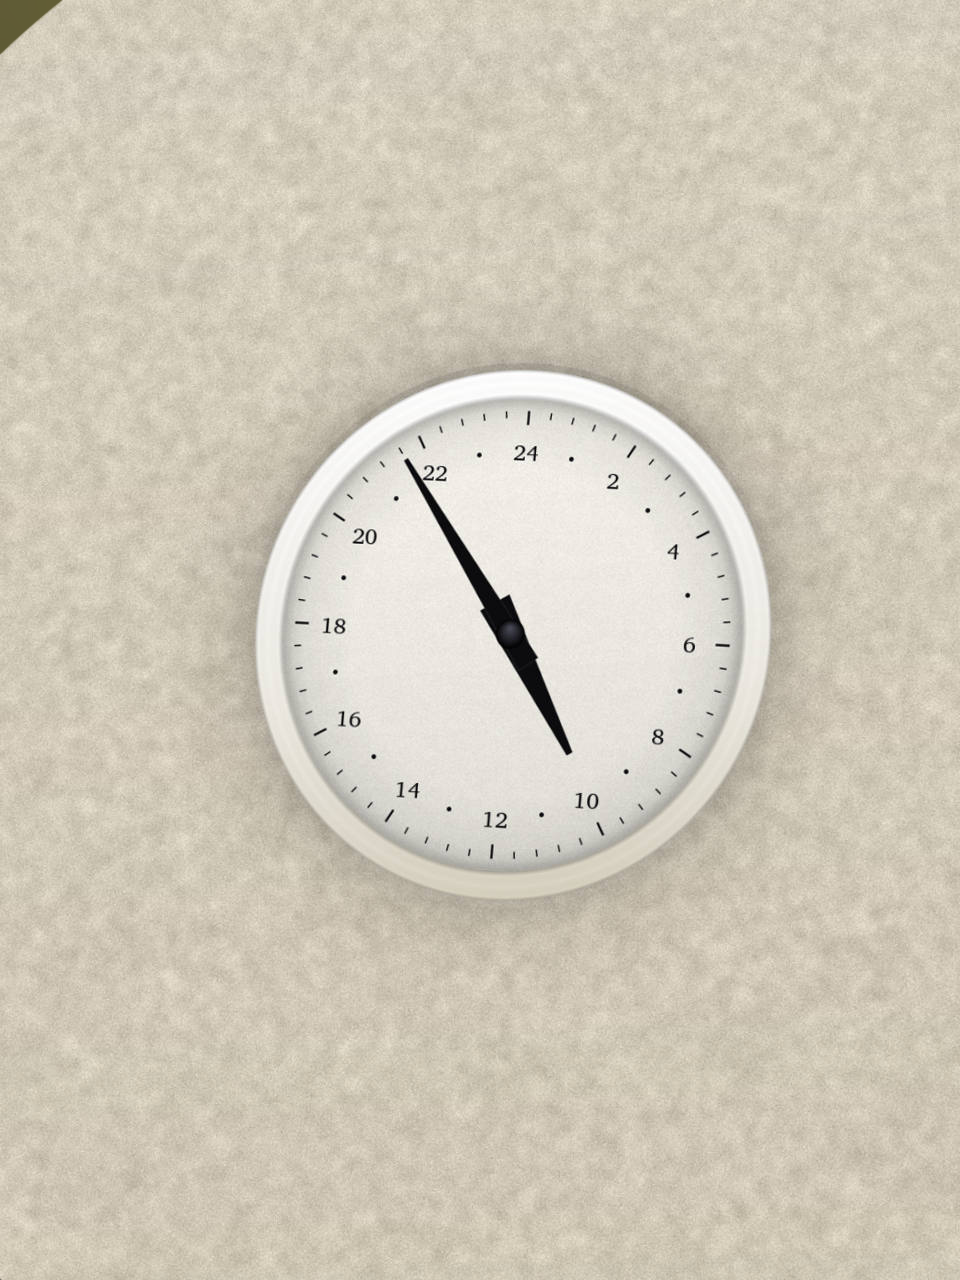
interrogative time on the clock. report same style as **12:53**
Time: **9:54**
